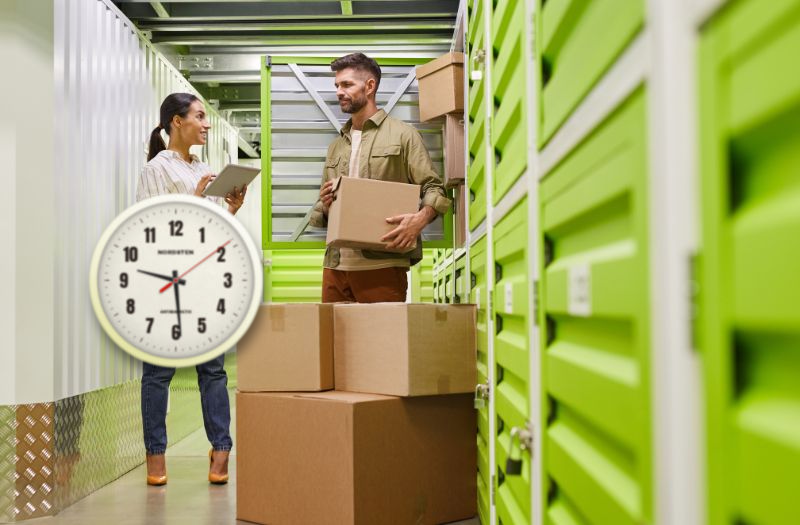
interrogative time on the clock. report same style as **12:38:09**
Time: **9:29:09**
